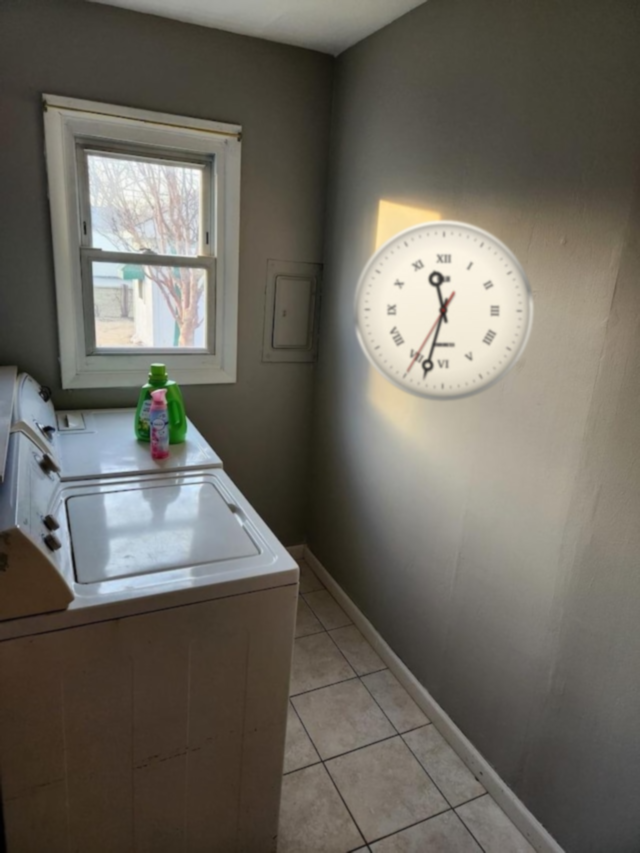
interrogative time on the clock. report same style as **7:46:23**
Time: **11:32:35**
